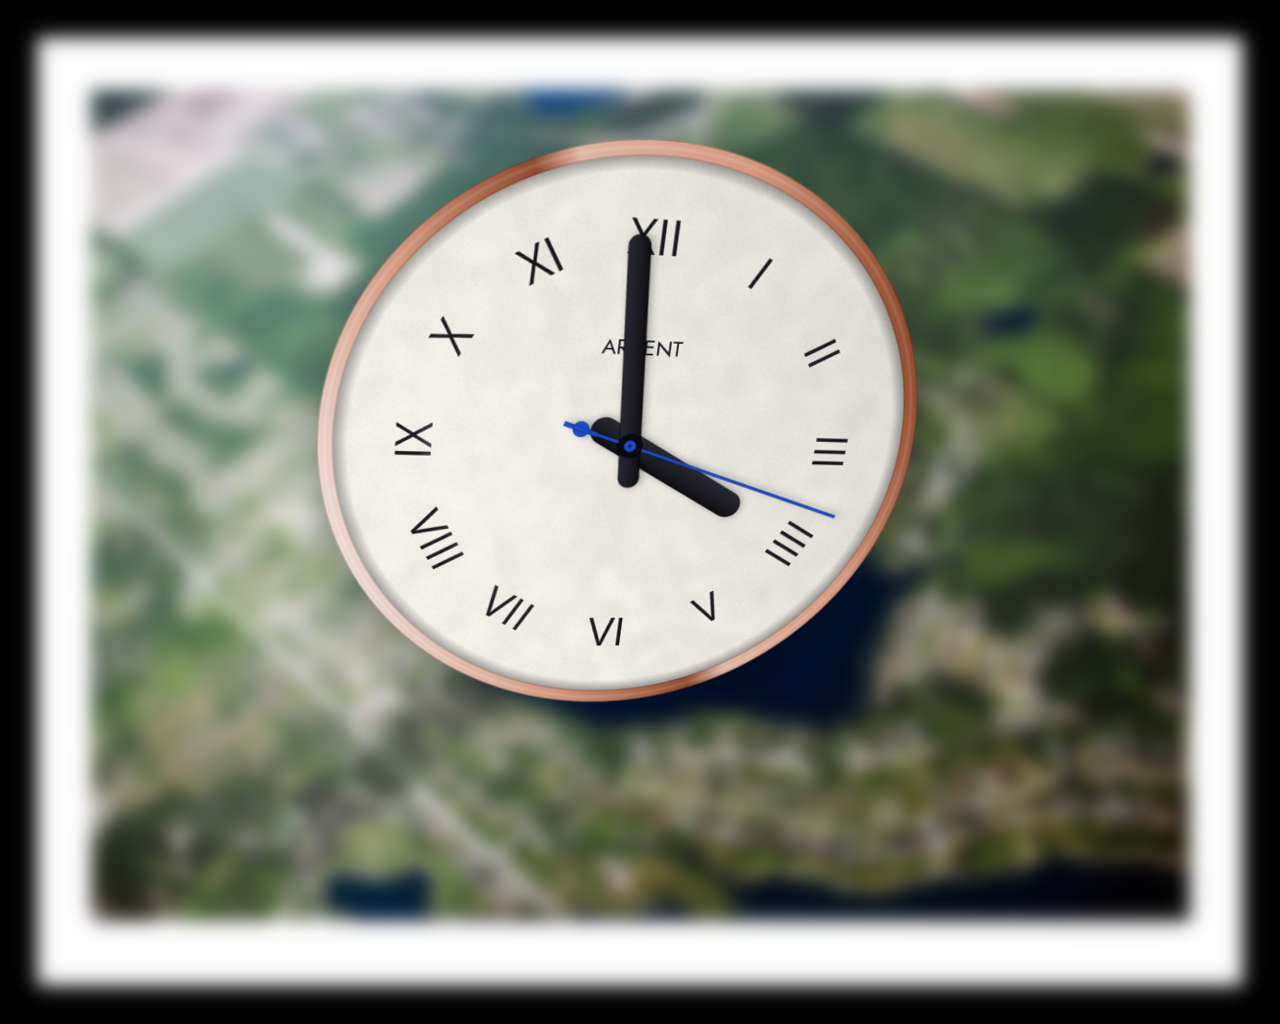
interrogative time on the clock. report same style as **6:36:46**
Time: **3:59:18**
